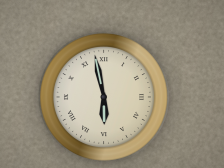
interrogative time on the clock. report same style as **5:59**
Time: **5:58**
